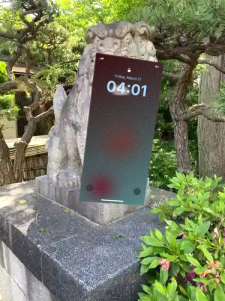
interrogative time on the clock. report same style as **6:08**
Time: **4:01**
